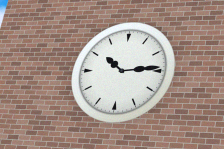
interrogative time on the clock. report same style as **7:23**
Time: **10:14**
